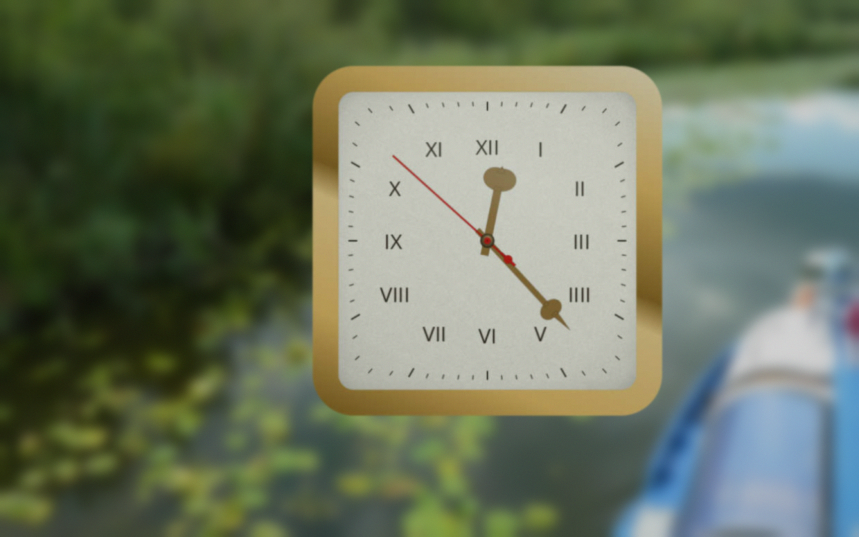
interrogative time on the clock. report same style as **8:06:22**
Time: **12:22:52**
